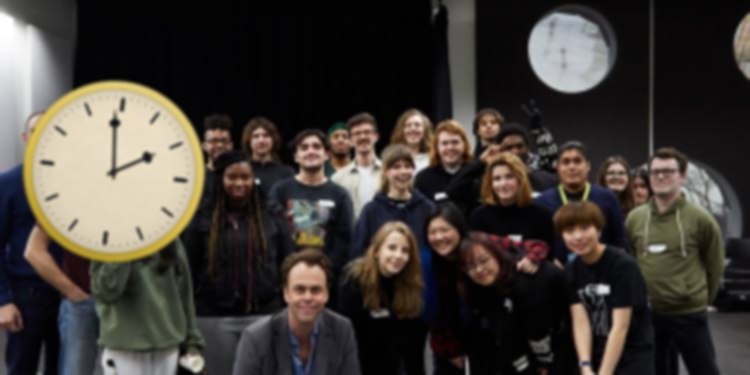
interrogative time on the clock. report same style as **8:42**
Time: **1:59**
